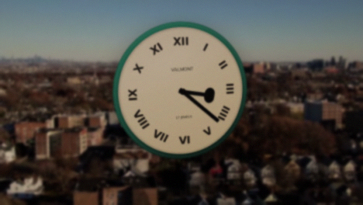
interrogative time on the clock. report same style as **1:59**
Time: **3:22**
